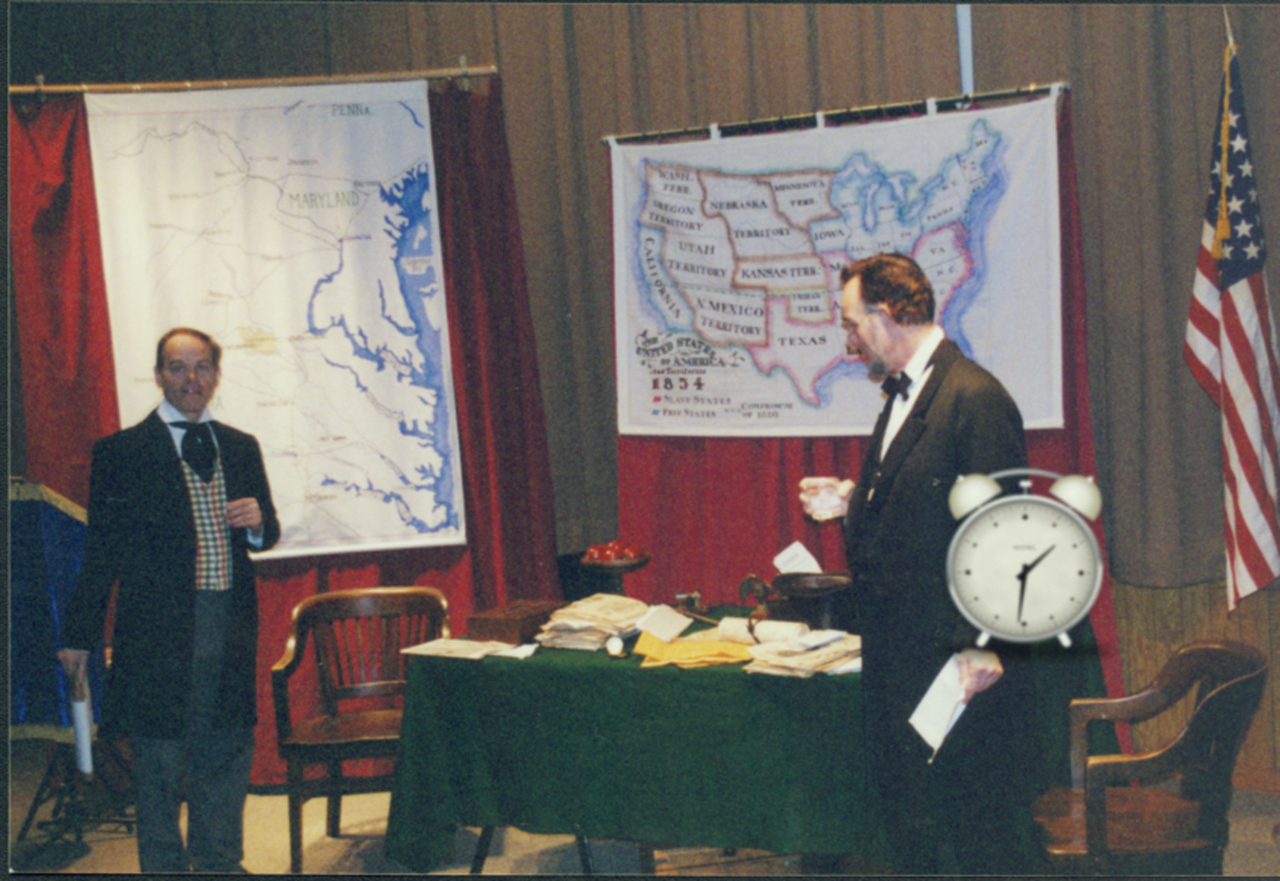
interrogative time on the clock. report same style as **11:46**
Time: **1:31**
